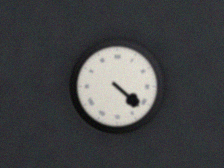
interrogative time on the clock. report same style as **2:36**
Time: **4:22**
